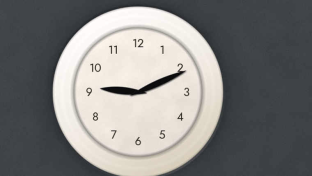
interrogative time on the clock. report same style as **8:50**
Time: **9:11**
